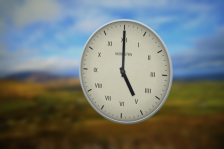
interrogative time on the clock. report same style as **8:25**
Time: **5:00**
